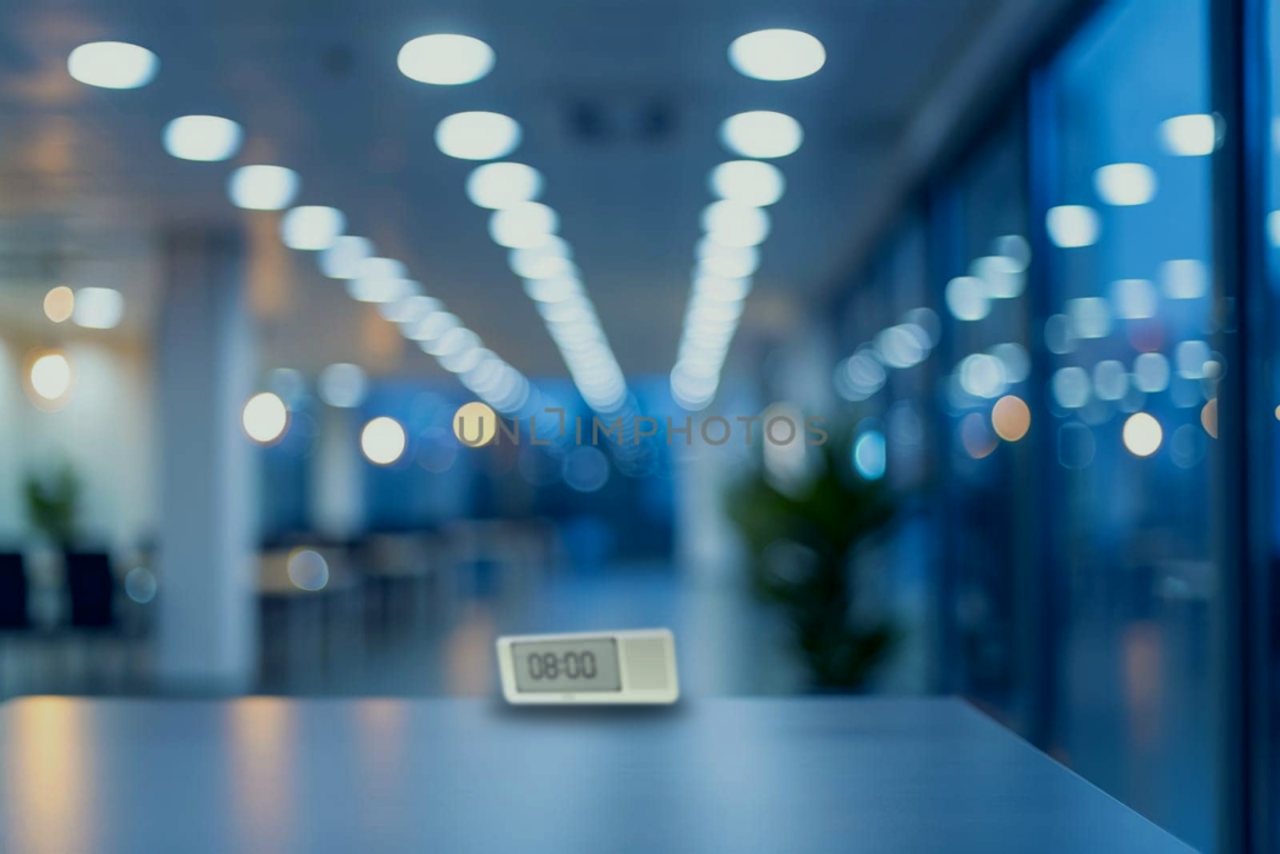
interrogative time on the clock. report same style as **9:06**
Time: **8:00**
